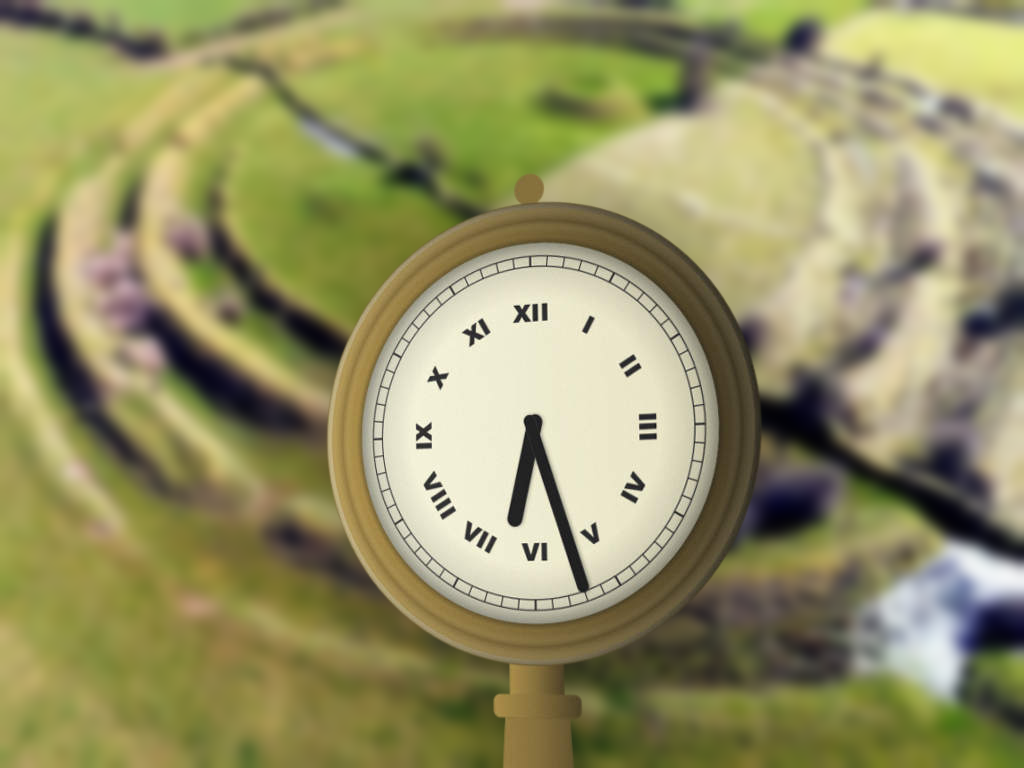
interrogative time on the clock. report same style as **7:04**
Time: **6:27**
